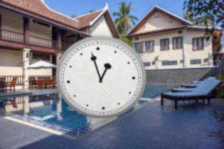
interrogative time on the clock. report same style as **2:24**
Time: **12:58**
